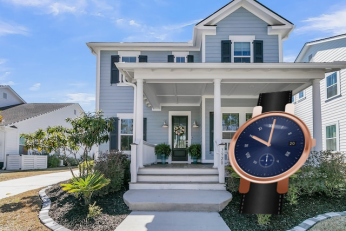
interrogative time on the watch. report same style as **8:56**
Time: **10:01**
